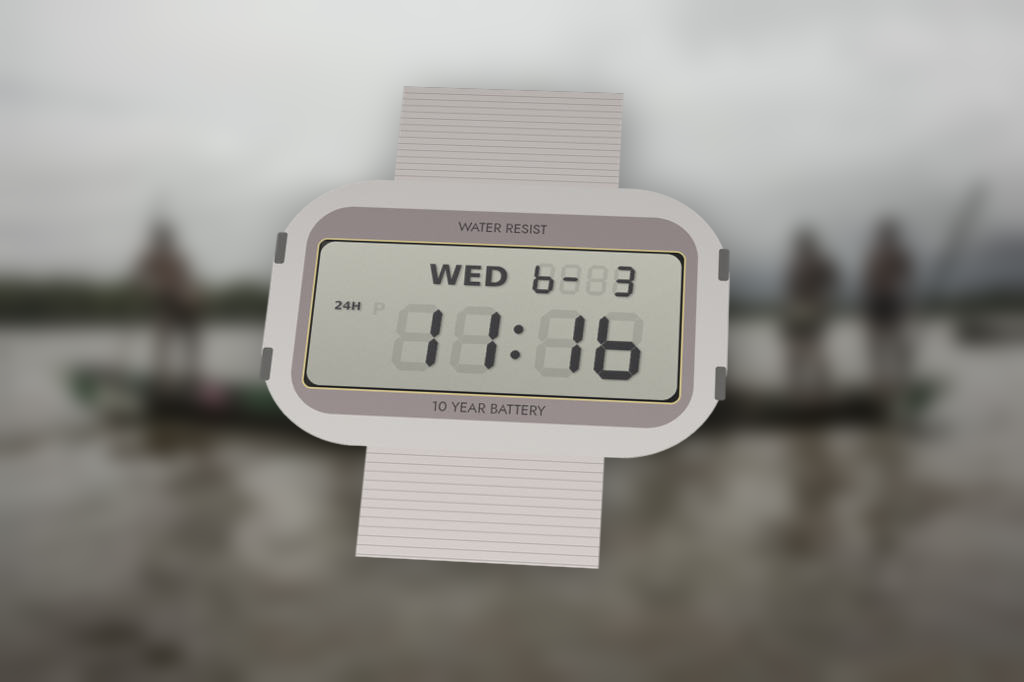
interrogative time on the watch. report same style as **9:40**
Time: **11:16**
